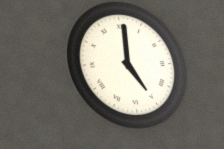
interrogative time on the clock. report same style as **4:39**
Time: **5:01**
